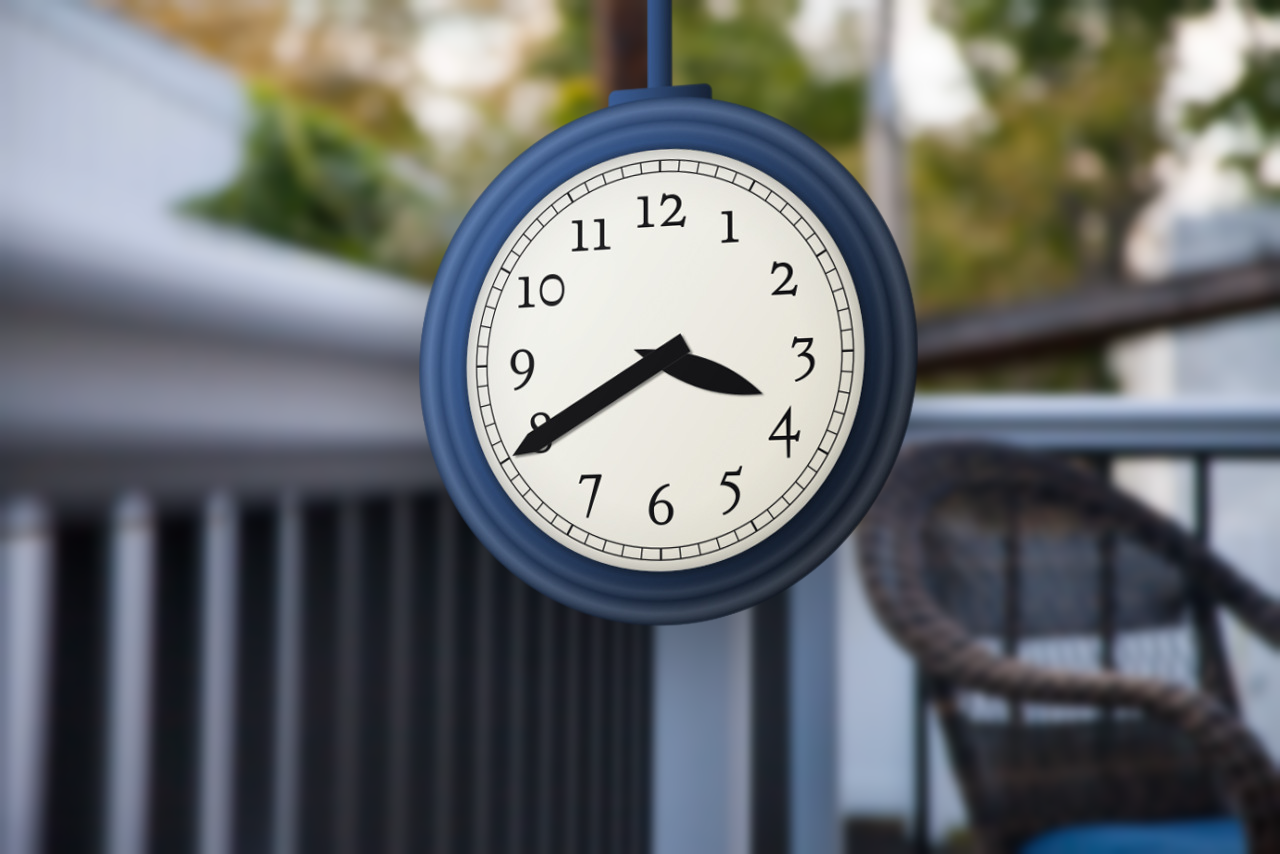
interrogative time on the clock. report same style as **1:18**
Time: **3:40**
